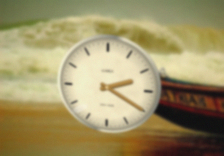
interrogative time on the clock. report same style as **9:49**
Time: **2:20**
